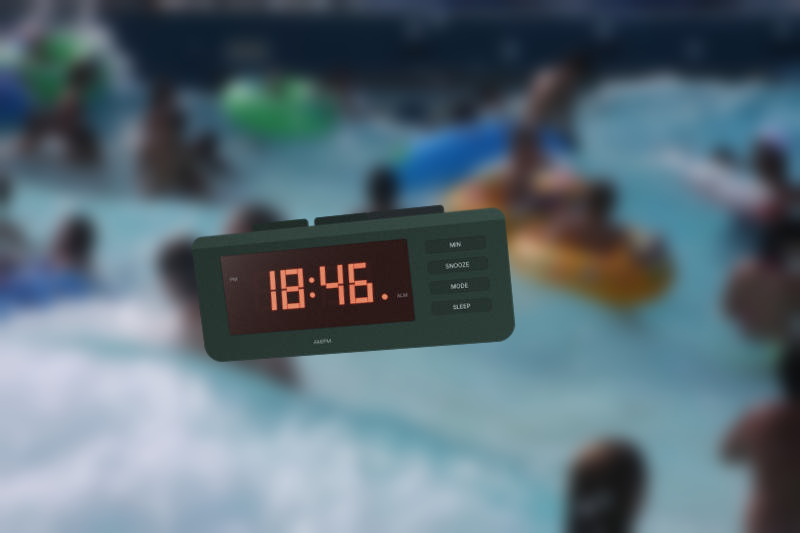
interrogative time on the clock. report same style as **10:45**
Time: **18:46**
